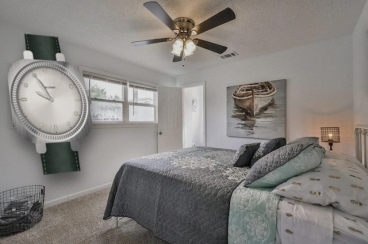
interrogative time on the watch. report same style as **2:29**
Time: **9:55**
